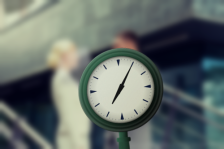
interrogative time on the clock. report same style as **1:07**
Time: **7:05**
